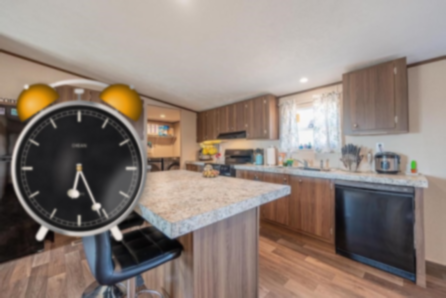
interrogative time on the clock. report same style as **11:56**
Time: **6:26**
